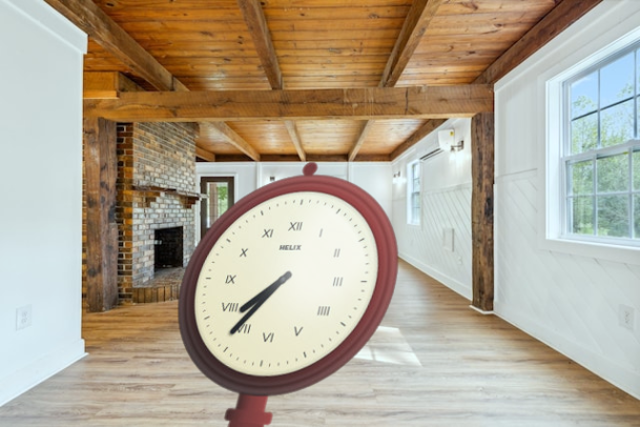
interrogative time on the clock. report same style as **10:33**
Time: **7:36**
